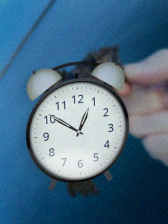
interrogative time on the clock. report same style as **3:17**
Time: **12:51**
